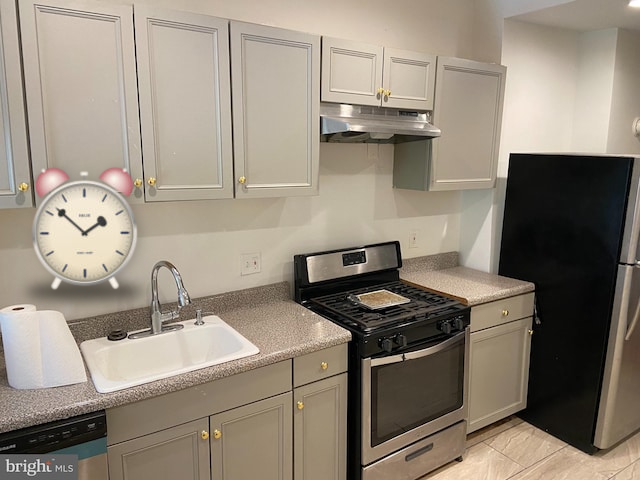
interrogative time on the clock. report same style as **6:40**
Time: **1:52**
